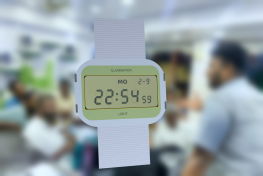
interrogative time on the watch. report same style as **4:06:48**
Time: **22:54:59**
